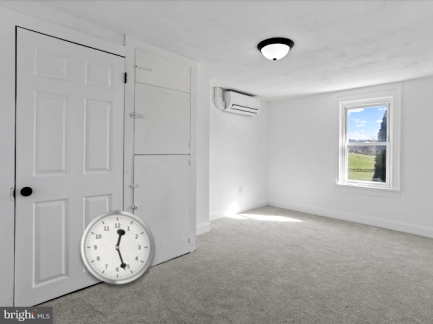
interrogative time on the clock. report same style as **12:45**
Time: **12:27**
